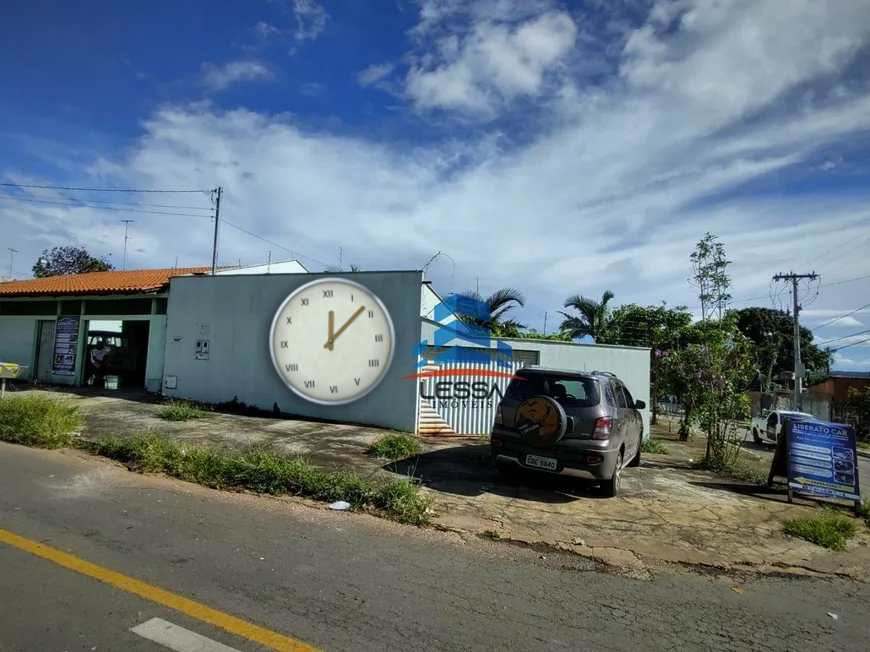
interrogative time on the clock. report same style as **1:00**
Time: **12:08**
